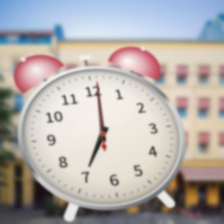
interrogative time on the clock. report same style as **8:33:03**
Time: **7:01:01**
